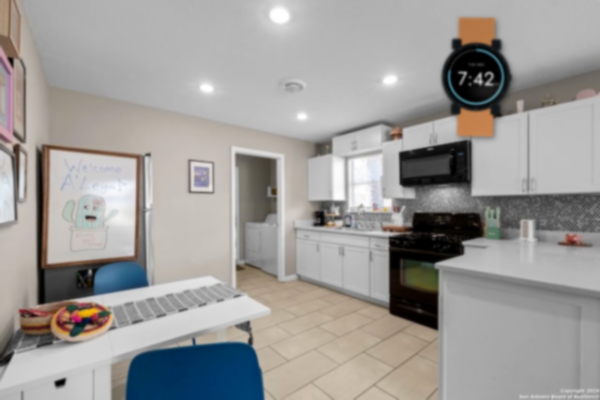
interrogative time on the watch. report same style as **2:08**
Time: **7:42**
